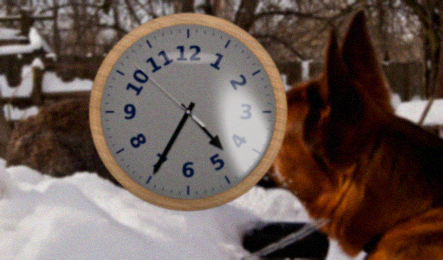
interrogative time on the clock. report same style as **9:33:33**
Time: **4:34:52**
